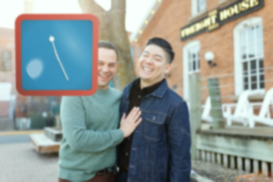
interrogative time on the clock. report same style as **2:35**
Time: **11:26**
